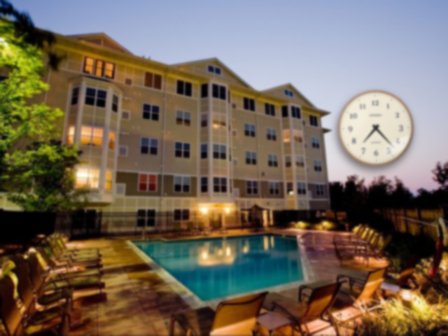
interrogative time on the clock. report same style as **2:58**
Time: **7:23**
